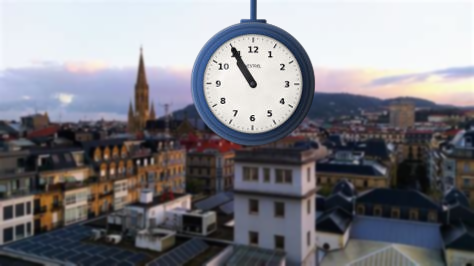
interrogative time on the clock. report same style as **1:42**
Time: **10:55**
